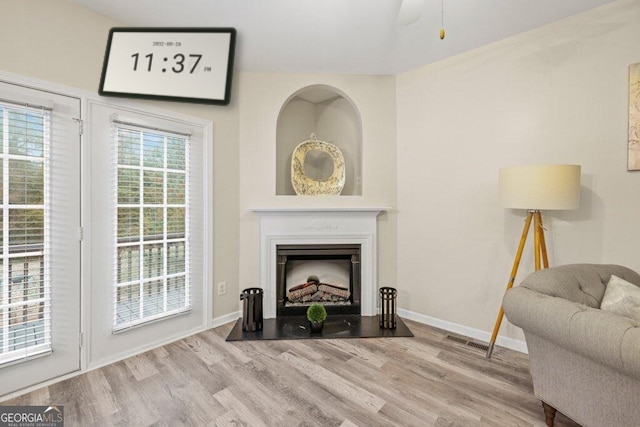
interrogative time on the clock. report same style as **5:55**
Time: **11:37**
